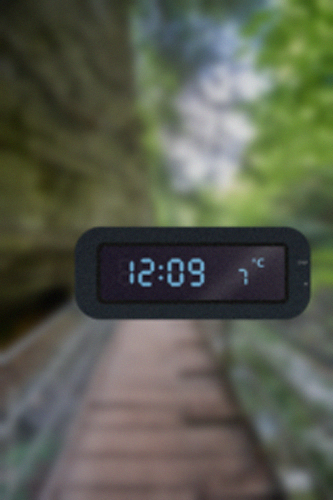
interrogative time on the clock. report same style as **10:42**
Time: **12:09**
